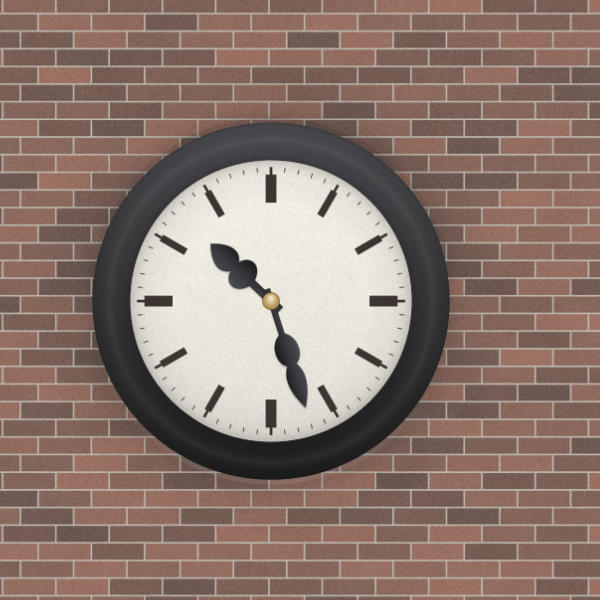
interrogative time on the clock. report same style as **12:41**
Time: **10:27**
